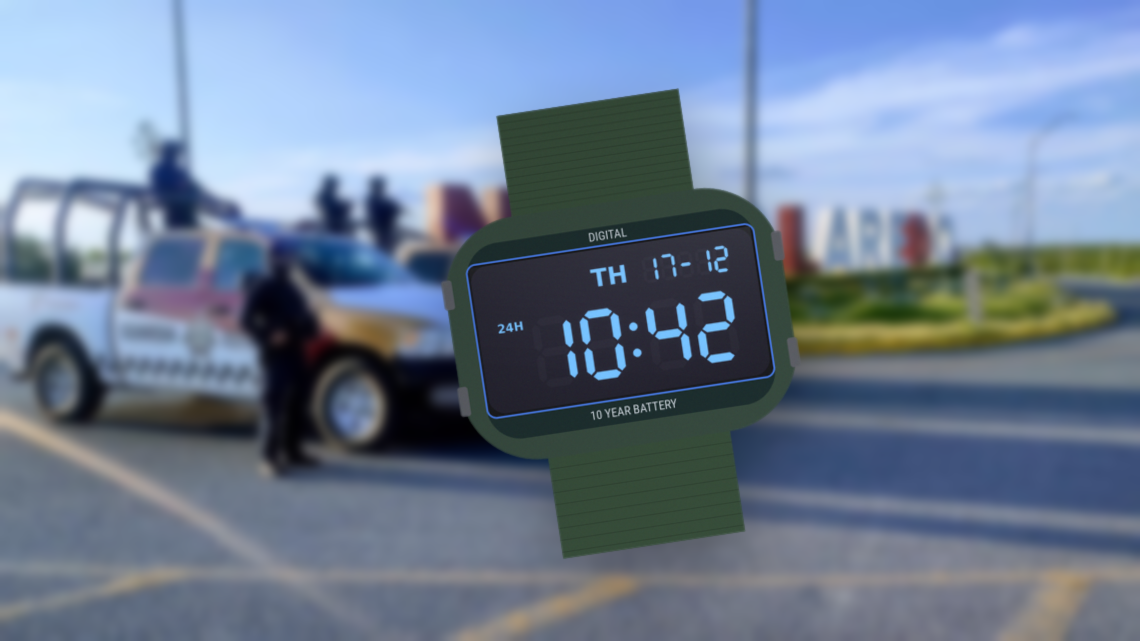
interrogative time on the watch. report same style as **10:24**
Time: **10:42**
